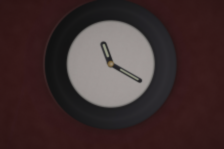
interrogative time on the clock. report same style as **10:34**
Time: **11:20**
